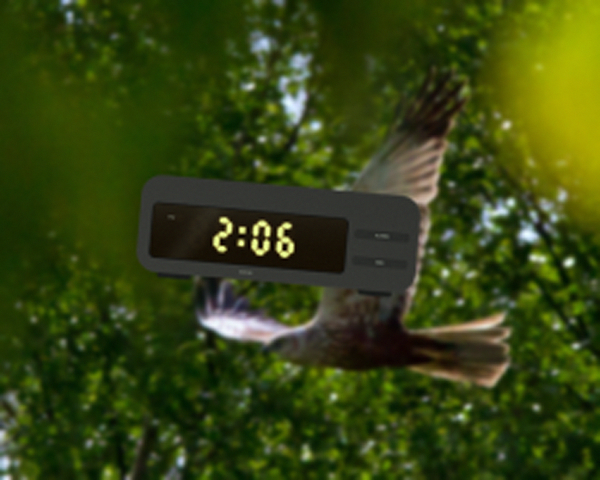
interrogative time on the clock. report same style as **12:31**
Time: **2:06**
